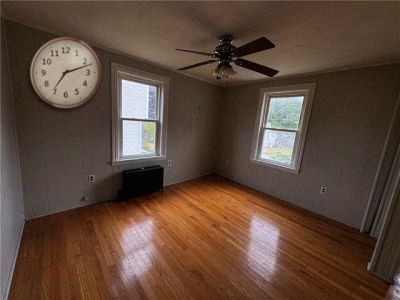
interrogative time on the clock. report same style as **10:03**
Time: **7:12**
